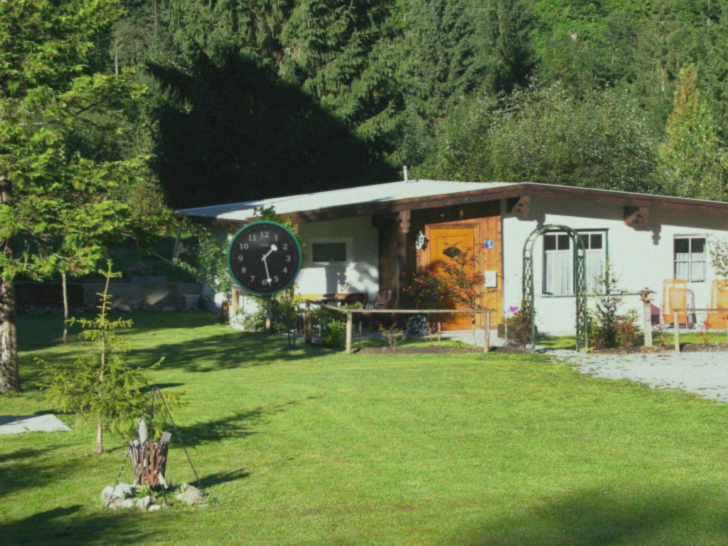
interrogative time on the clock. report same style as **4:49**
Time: **1:28**
